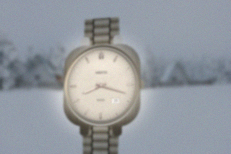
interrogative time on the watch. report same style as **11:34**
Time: **8:18**
